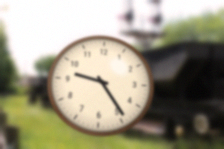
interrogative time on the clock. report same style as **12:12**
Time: **9:24**
